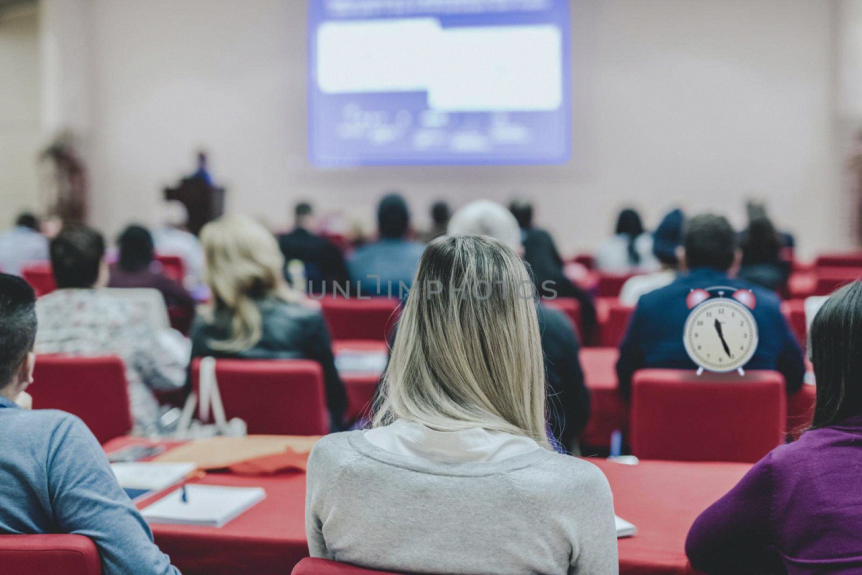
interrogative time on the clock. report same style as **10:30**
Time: **11:26**
